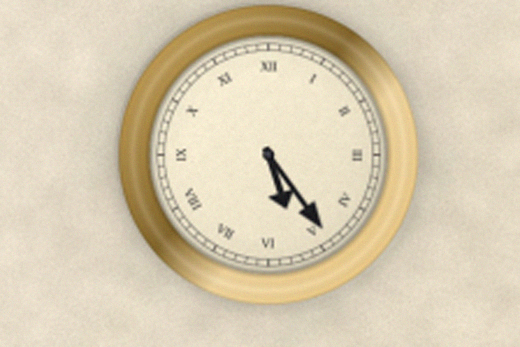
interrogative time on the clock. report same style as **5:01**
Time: **5:24**
